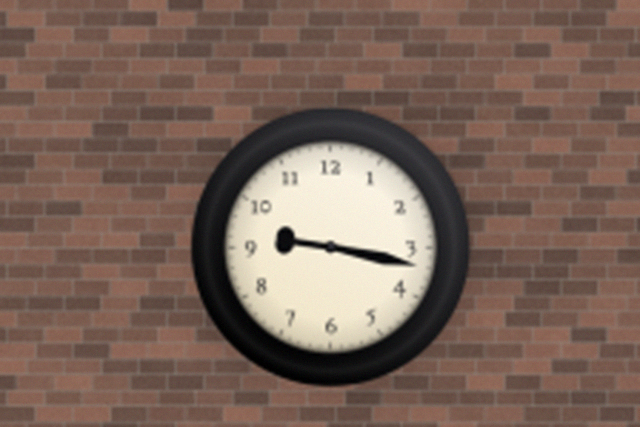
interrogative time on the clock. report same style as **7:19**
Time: **9:17**
